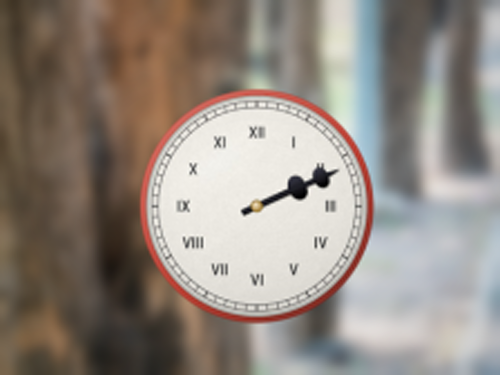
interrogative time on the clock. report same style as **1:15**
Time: **2:11**
